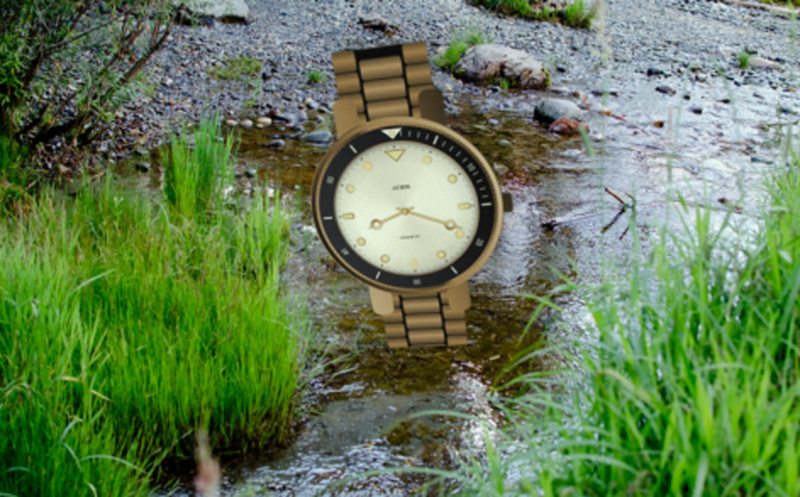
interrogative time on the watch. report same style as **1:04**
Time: **8:19**
